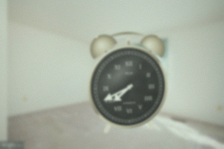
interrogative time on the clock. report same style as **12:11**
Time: **7:41**
